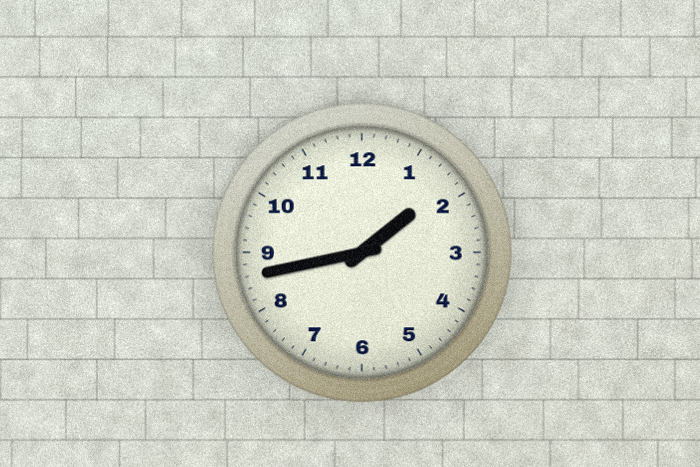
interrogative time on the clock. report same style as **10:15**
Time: **1:43**
